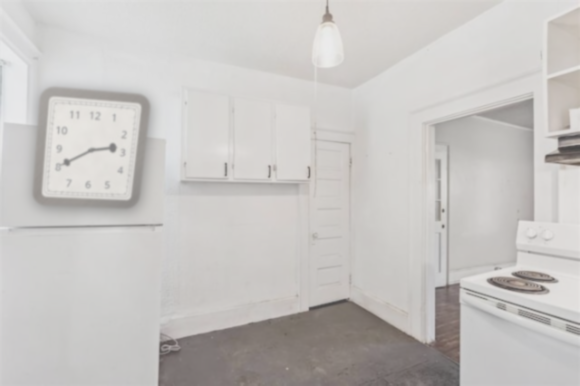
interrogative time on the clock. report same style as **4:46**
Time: **2:40**
